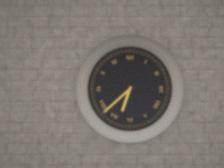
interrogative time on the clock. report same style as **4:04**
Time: **6:38**
